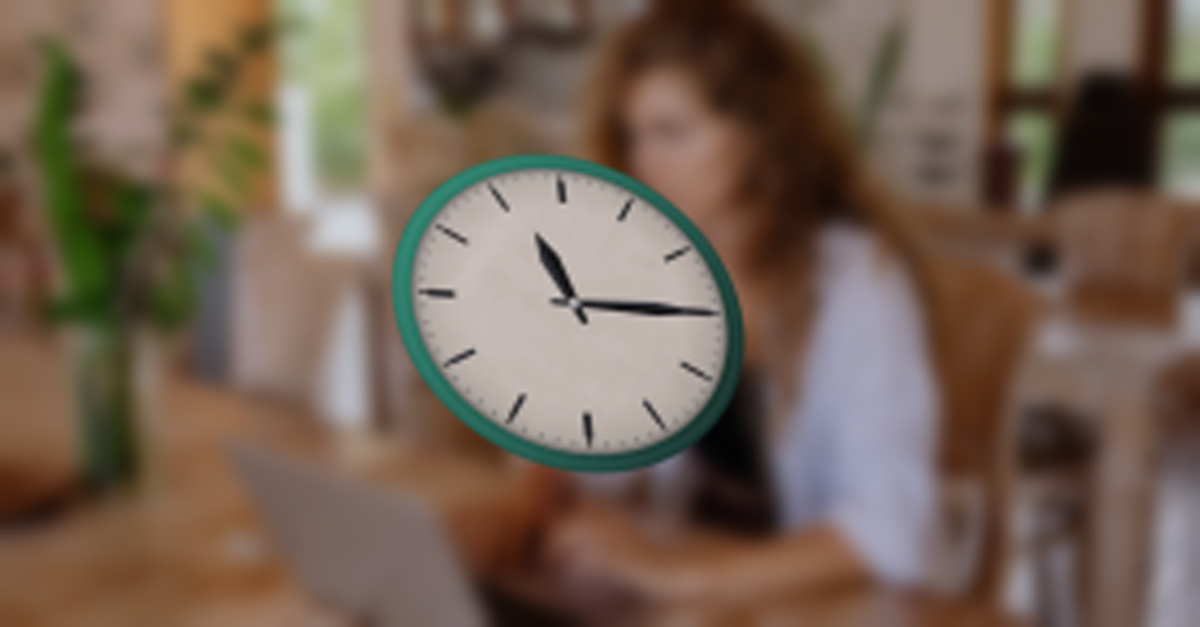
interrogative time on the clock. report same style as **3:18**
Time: **11:15**
